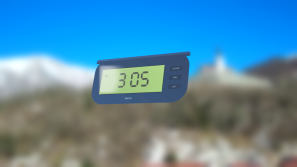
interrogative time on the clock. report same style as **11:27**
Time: **3:05**
